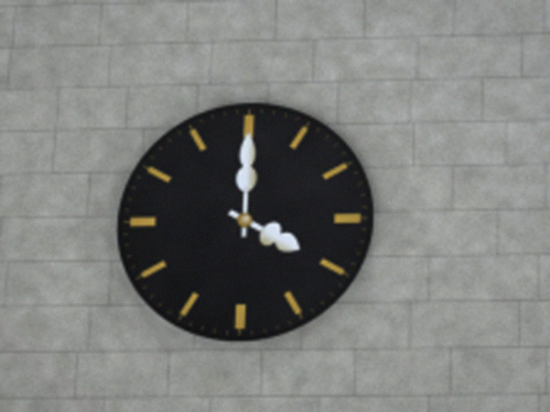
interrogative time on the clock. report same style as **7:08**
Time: **4:00**
